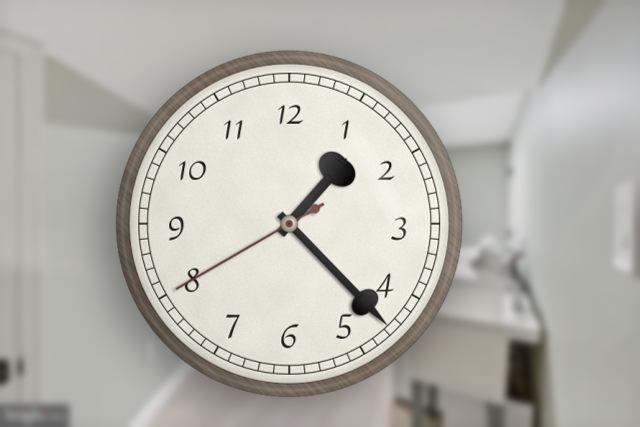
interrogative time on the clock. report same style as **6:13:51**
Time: **1:22:40**
